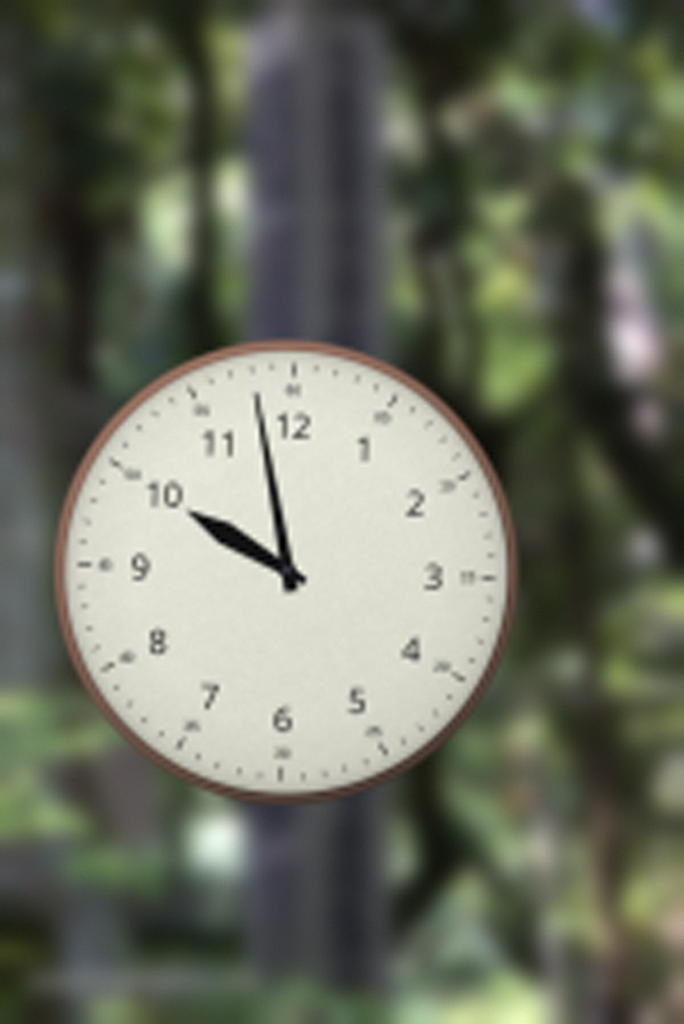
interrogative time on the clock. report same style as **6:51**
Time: **9:58**
